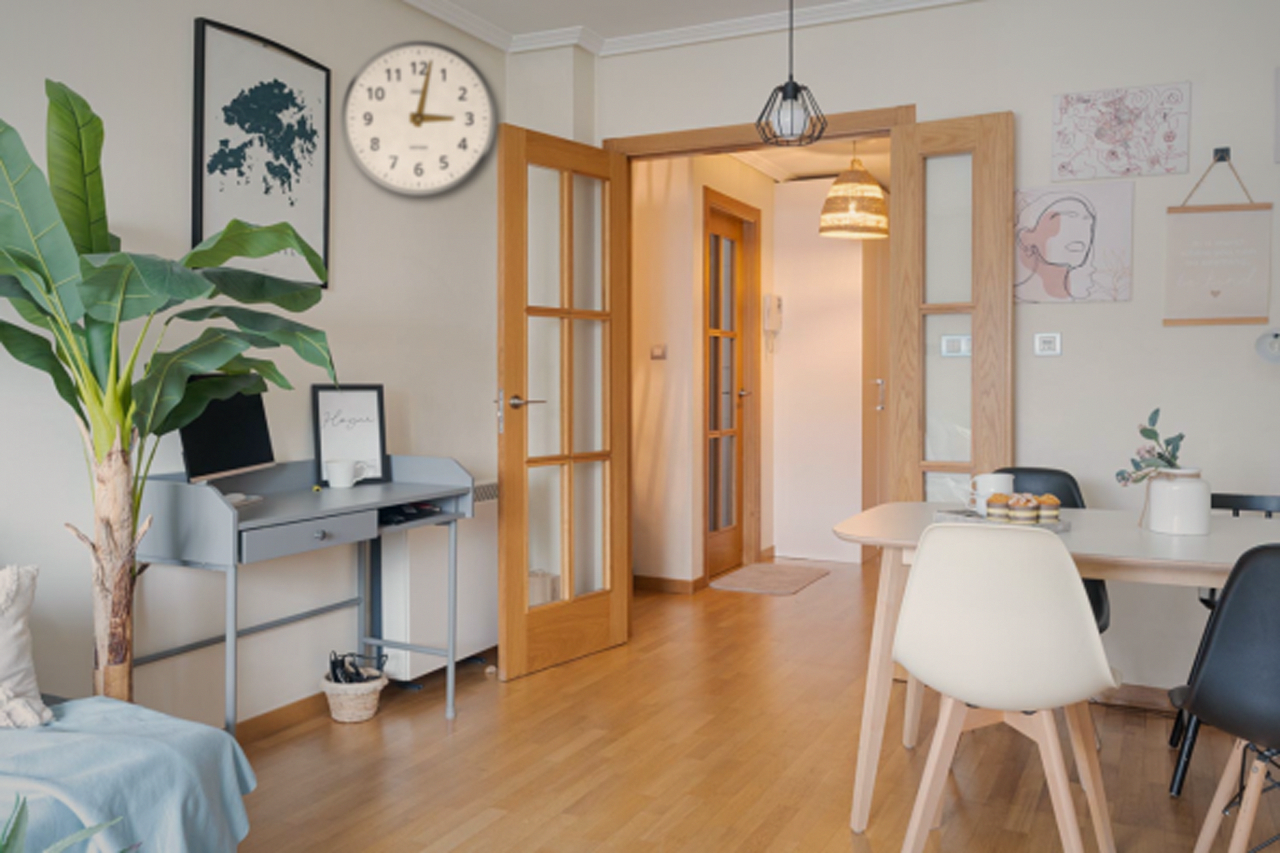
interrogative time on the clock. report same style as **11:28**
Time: **3:02**
